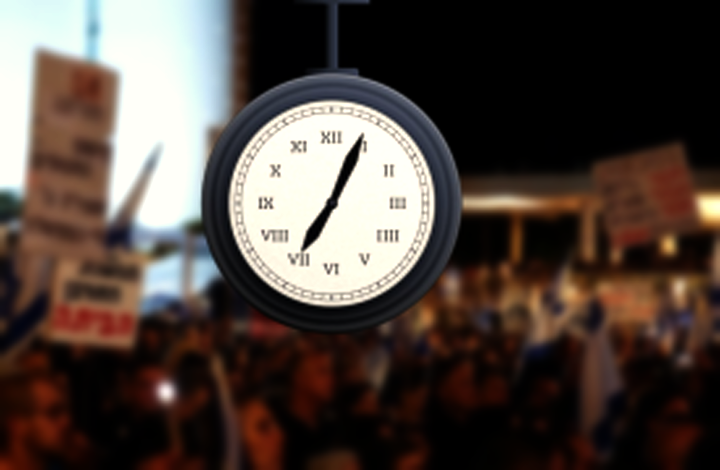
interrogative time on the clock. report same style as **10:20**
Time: **7:04**
